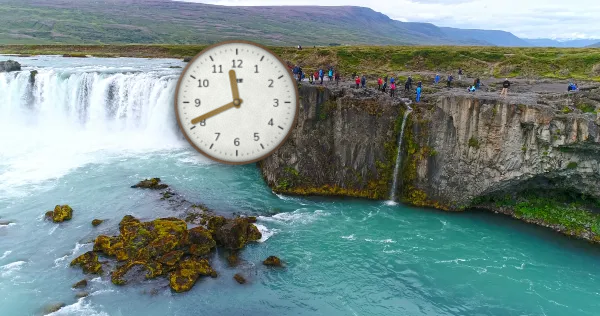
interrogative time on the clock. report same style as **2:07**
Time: **11:41**
